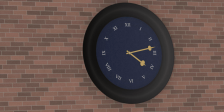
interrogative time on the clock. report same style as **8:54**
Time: **4:13**
